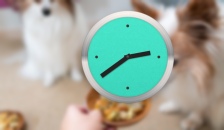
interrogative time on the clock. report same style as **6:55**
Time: **2:39**
